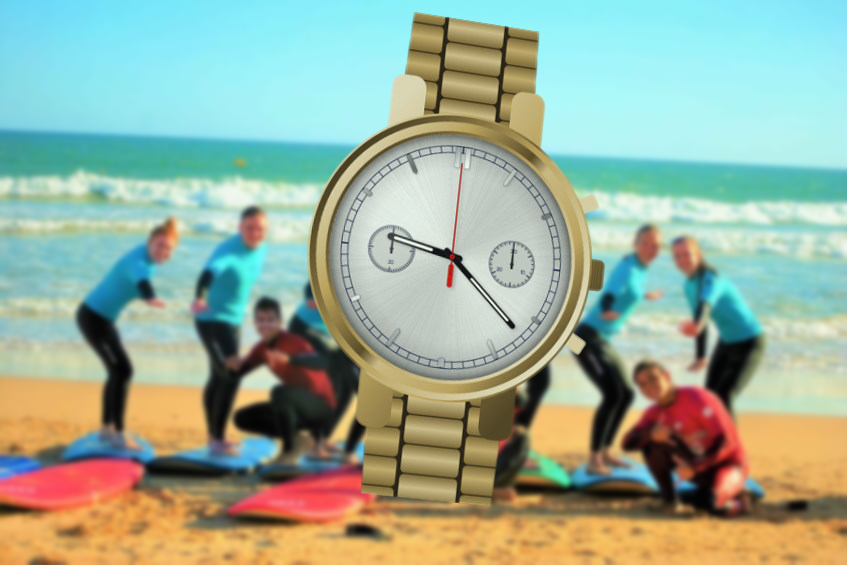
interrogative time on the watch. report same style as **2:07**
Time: **9:22**
